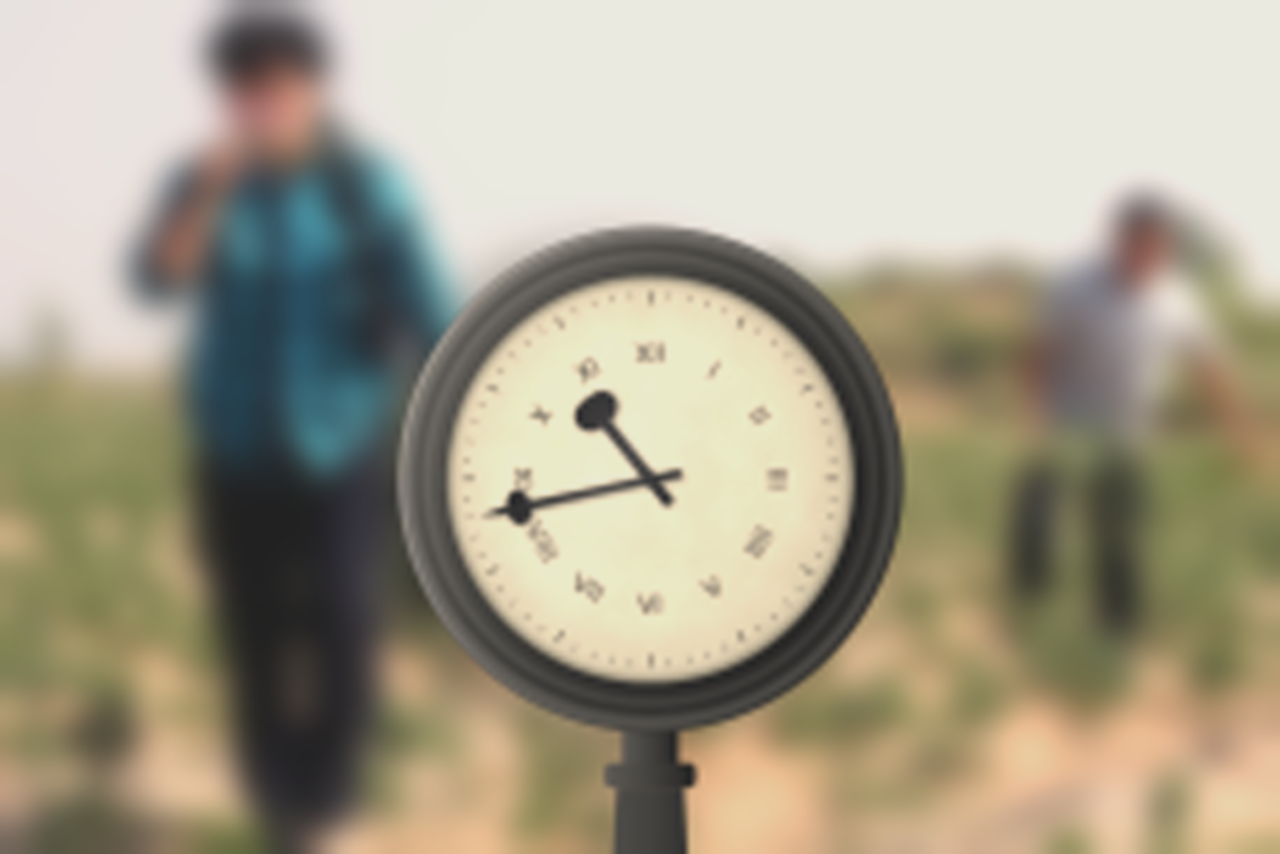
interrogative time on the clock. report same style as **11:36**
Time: **10:43**
